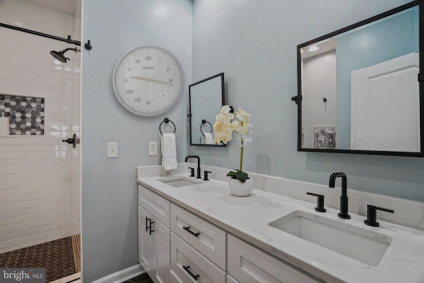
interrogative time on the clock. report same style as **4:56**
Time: **9:17**
